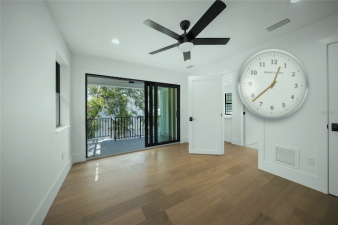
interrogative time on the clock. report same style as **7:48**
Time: **12:38**
